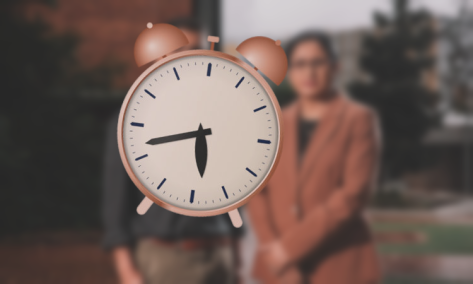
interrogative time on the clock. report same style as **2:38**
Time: **5:42**
